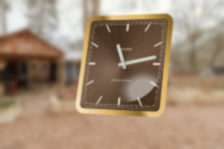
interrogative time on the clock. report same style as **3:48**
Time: **11:13**
